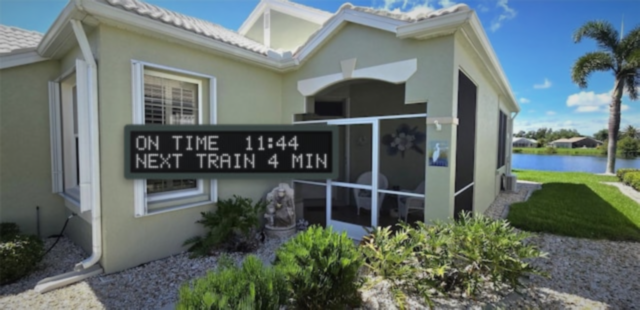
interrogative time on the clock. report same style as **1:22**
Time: **11:44**
